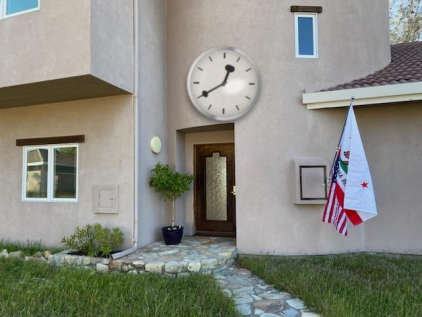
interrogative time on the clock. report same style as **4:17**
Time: **12:40**
